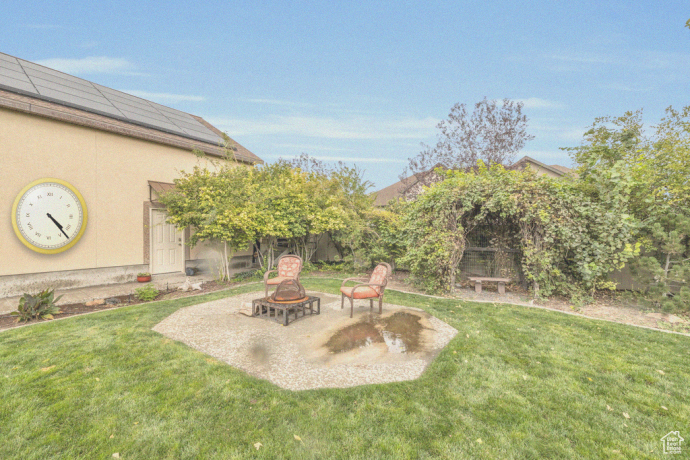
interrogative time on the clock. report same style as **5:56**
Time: **4:23**
